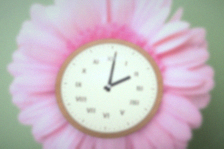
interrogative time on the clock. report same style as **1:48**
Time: **2:01**
